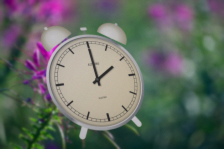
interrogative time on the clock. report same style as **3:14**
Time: **2:00**
